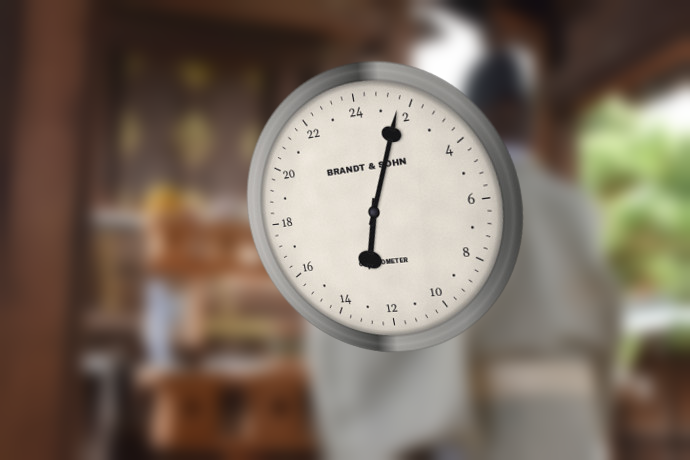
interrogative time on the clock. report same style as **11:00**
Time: **13:04**
